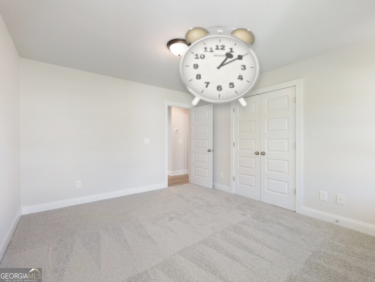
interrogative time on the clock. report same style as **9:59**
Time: **1:10**
